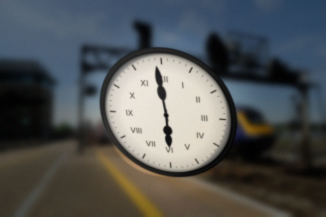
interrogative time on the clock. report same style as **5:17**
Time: **5:59**
